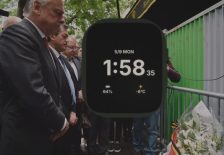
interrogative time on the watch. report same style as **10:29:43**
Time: **1:58:35**
